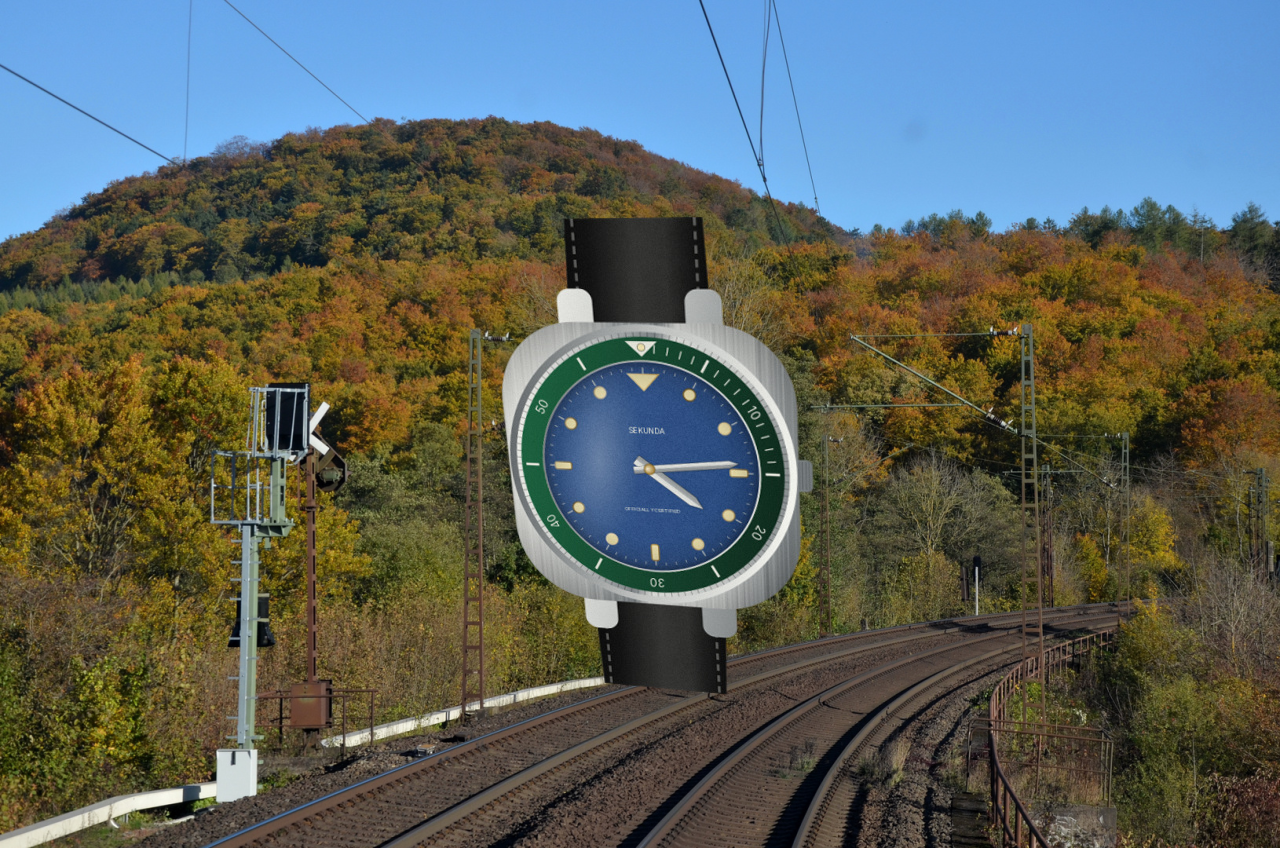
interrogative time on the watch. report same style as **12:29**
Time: **4:14**
